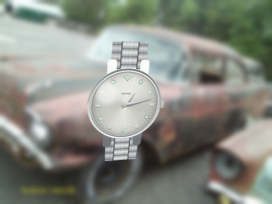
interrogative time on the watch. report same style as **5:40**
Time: **1:13**
